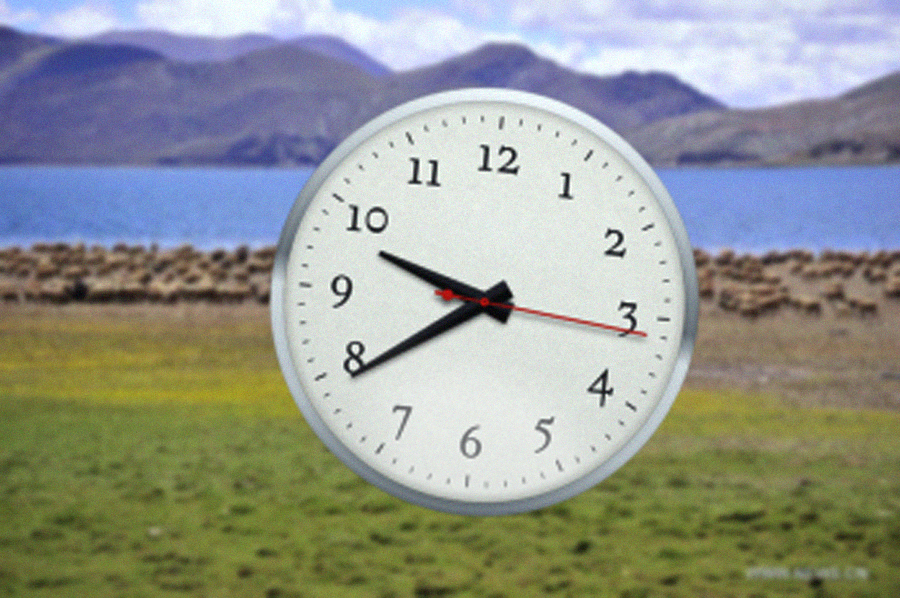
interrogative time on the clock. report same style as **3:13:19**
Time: **9:39:16**
